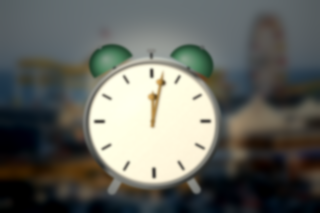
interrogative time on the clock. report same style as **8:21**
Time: **12:02**
